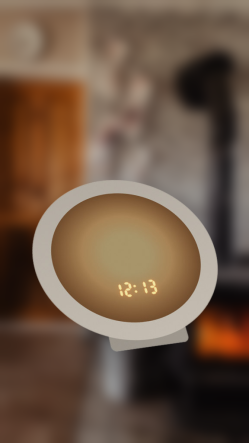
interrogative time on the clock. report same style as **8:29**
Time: **12:13**
